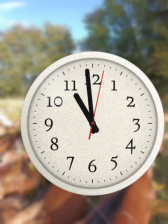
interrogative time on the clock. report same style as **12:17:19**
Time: **10:59:02**
